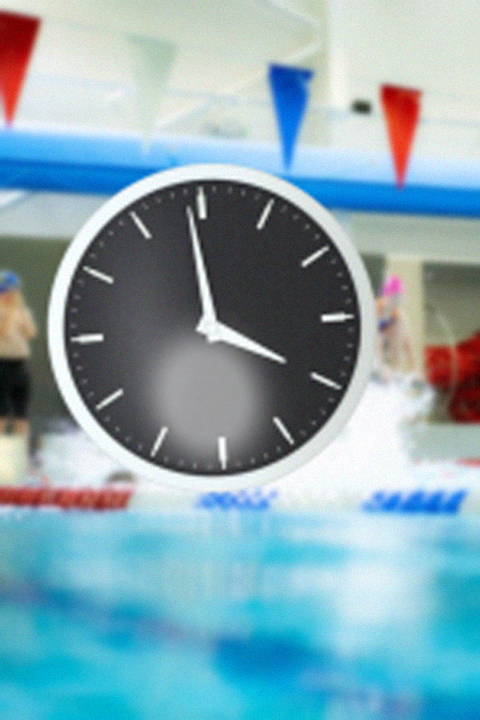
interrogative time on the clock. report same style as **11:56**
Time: **3:59**
